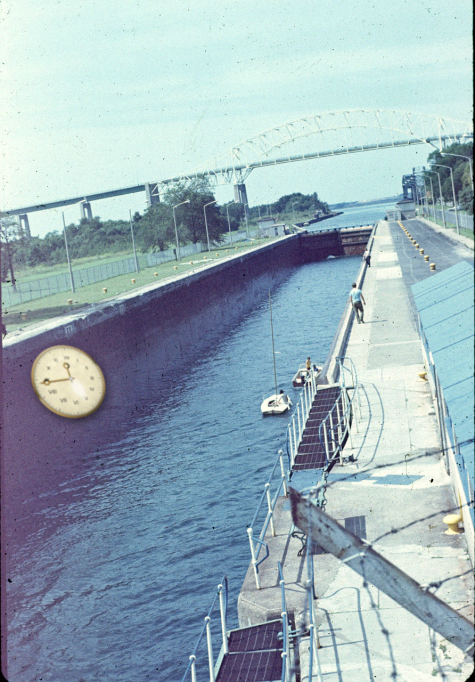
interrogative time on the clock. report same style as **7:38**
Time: **11:44**
